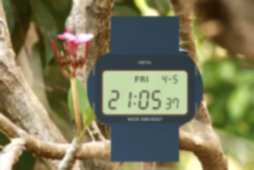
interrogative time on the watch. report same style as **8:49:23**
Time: **21:05:37**
